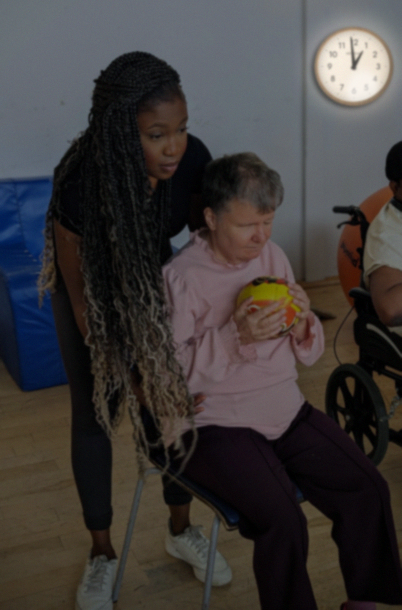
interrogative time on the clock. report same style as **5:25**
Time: **12:59**
